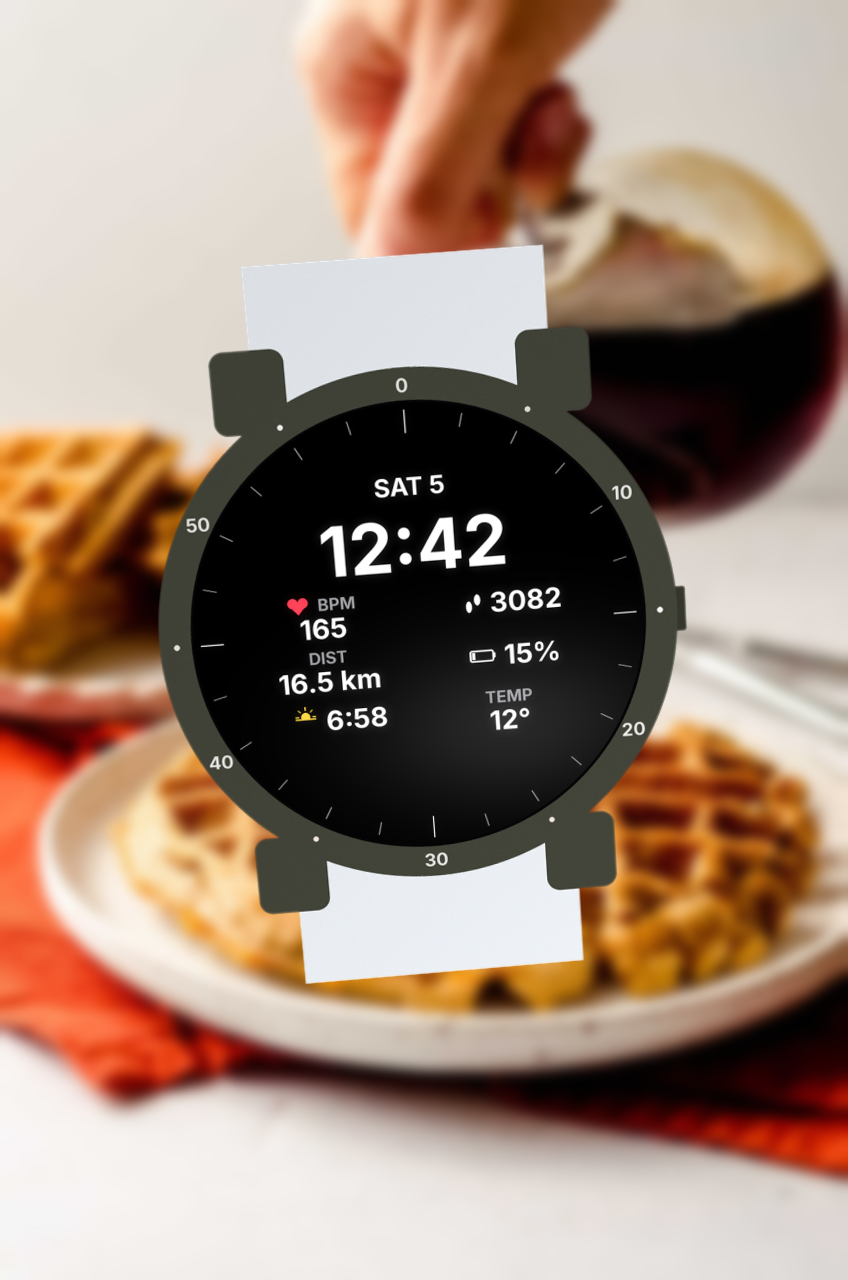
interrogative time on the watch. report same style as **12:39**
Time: **12:42**
